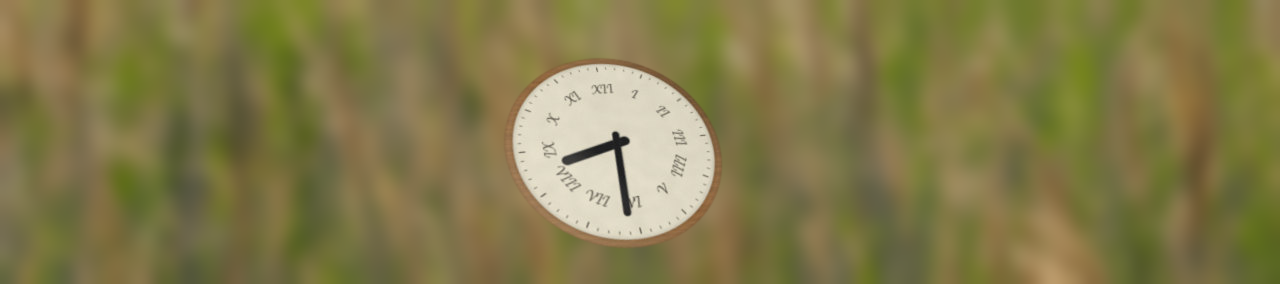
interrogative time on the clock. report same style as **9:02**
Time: **8:31**
